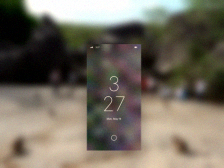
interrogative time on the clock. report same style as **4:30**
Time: **3:27**
